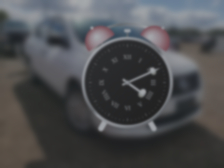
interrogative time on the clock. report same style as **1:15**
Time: **4:11**
